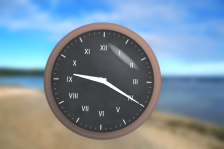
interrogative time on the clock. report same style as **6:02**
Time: **9:20**
